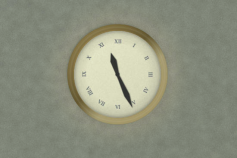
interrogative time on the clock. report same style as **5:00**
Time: **11:26**
